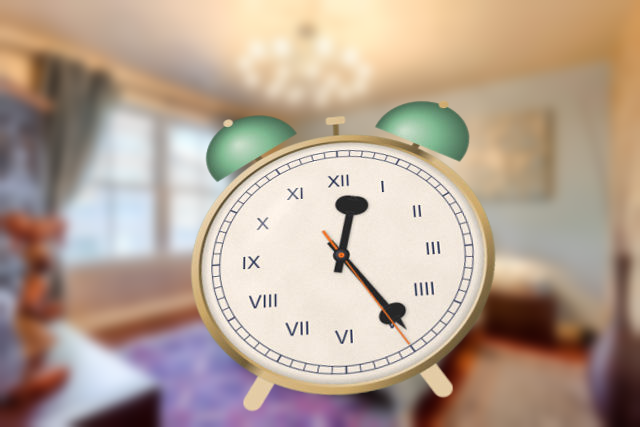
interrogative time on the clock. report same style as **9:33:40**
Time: **12:24:25**
